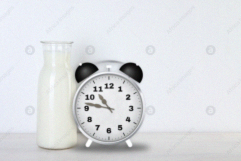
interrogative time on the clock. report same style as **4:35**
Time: **10:47**
